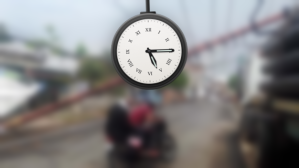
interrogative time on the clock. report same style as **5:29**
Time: **5:15**
